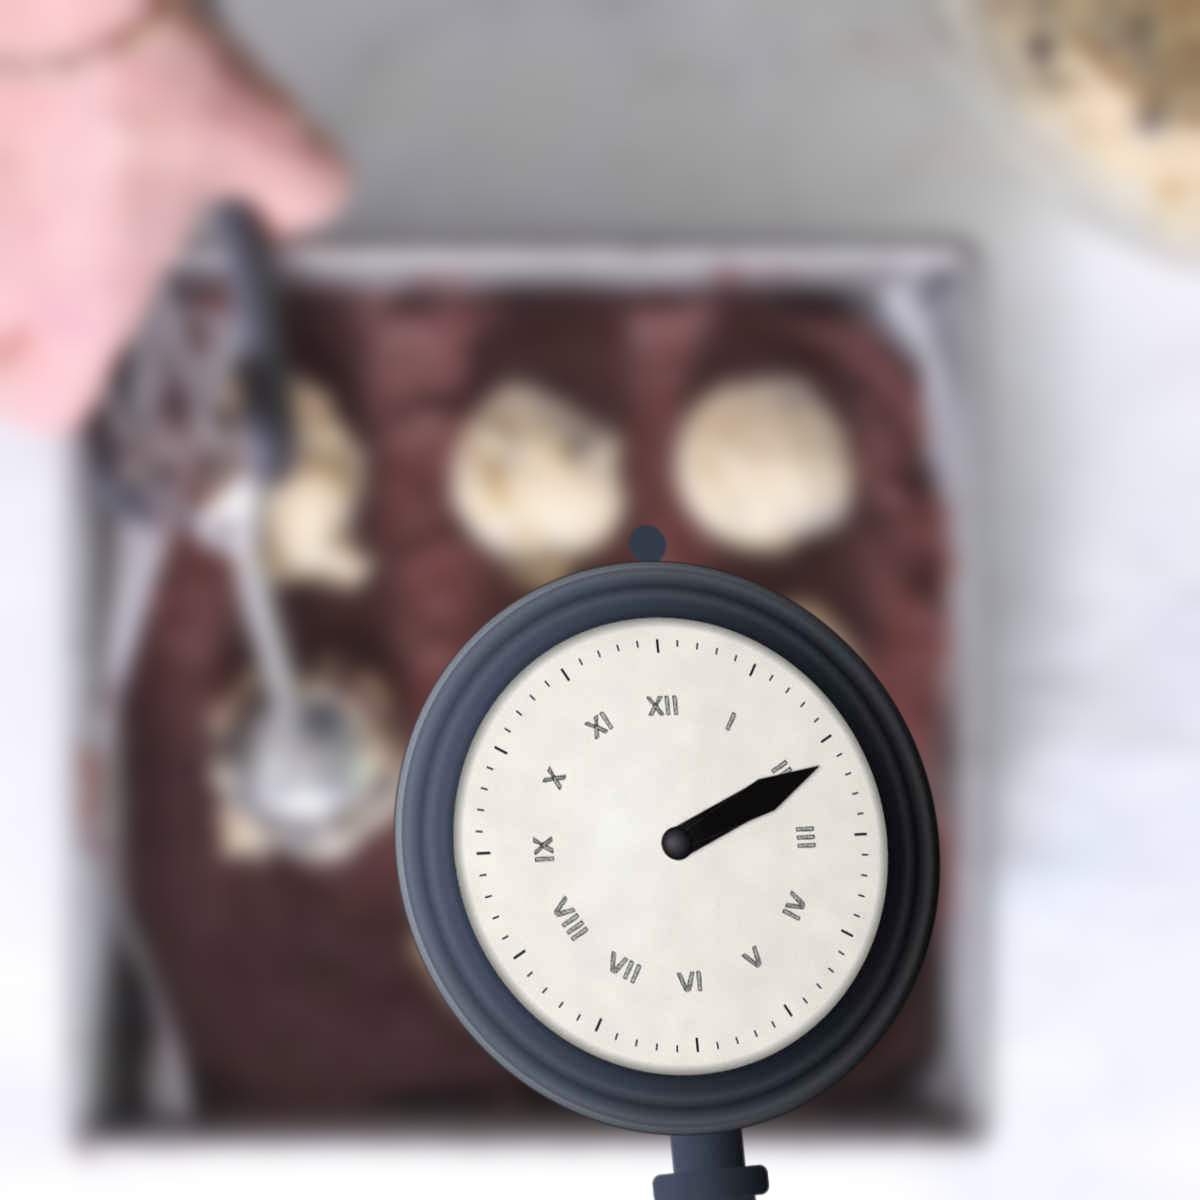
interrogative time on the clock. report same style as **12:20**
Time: **2:11**
